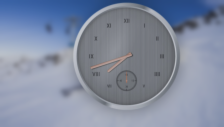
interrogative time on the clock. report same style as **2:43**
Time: **7:42**
